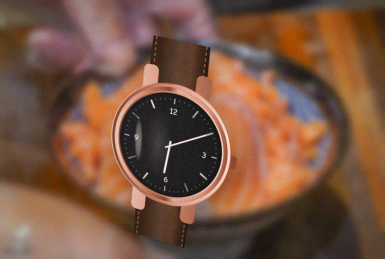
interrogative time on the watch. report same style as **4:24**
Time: **6:10**
